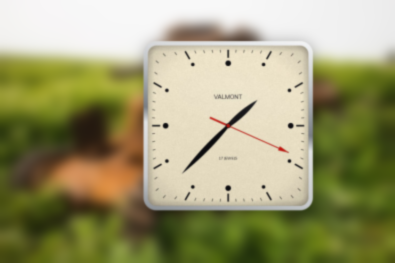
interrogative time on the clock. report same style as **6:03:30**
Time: **1:37:19**
